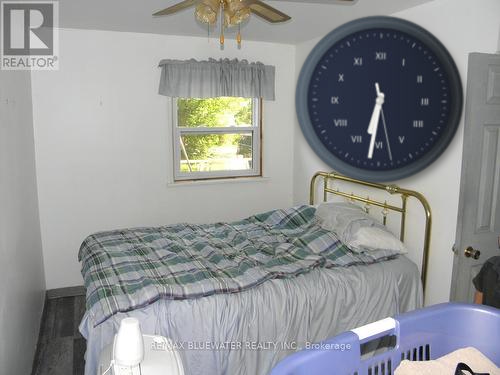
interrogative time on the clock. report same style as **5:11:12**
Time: **6:31:28**
